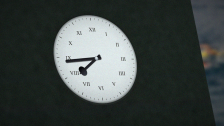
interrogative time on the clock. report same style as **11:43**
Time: **7:44**
